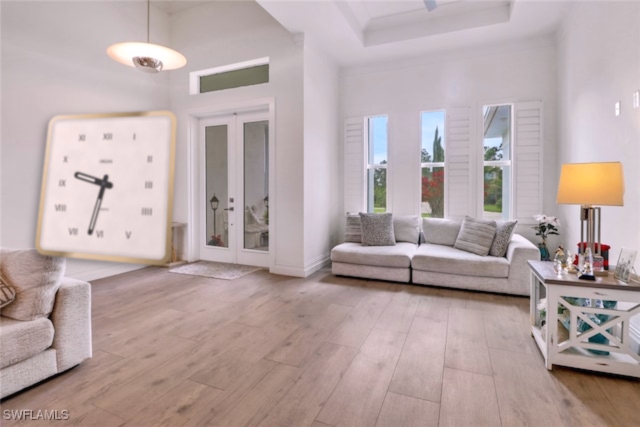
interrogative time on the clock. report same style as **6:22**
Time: **9:32**
